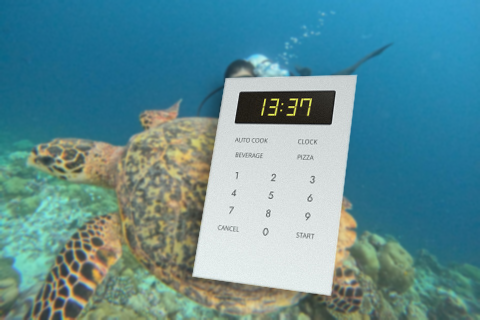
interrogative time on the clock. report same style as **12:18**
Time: **13:37**
